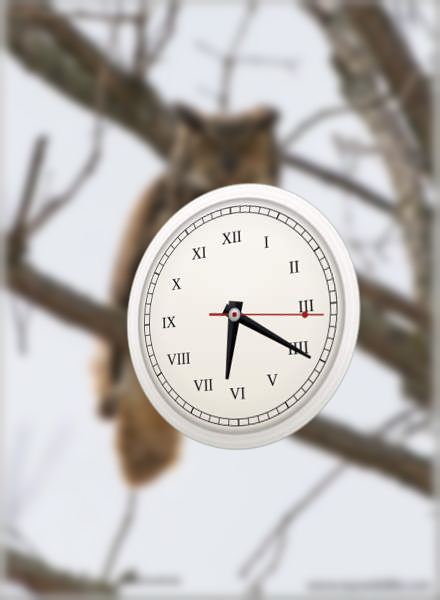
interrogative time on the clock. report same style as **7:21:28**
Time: **6:20:16**
